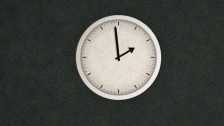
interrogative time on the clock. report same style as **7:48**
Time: **1:59**
